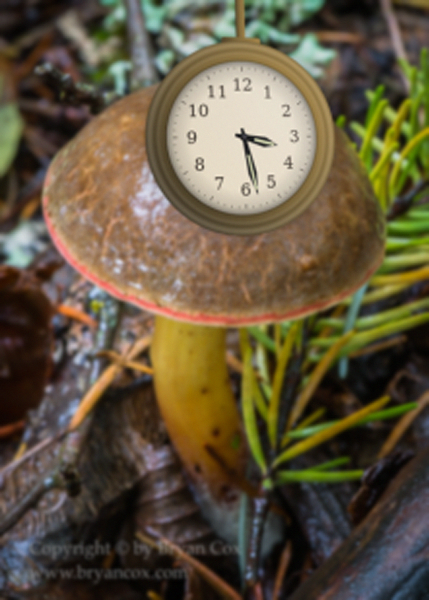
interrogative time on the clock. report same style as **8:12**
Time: **3:28**
